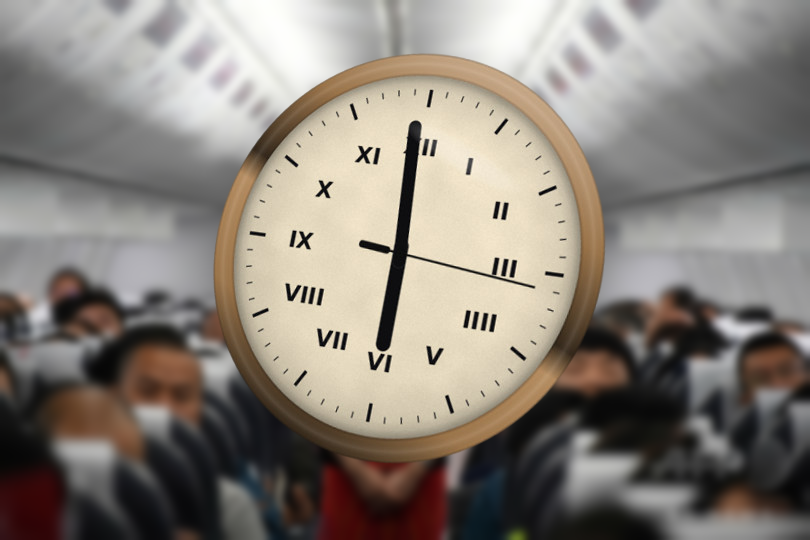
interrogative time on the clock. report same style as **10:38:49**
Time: **5:59:16**
